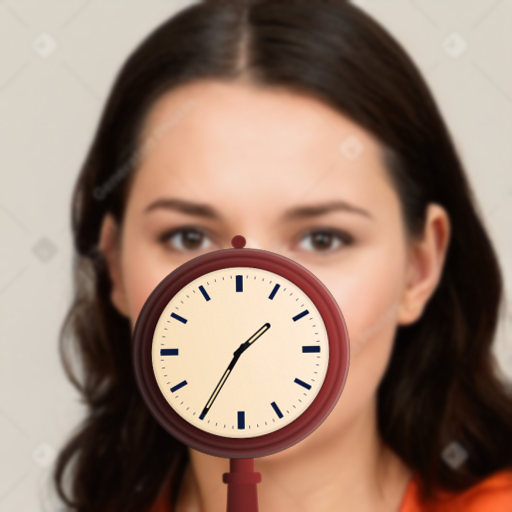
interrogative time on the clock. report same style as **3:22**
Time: **1:35**
